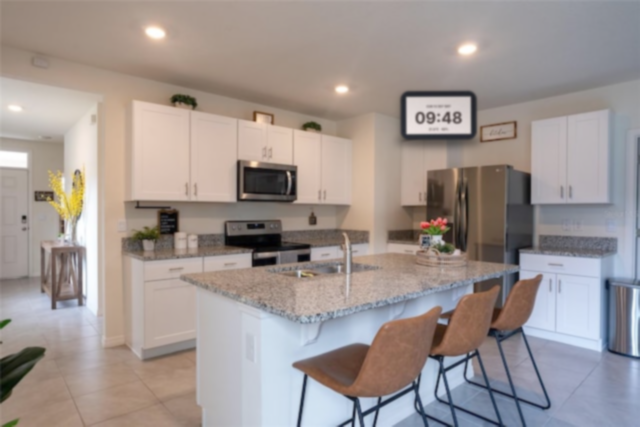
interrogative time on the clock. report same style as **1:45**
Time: **9:48**
